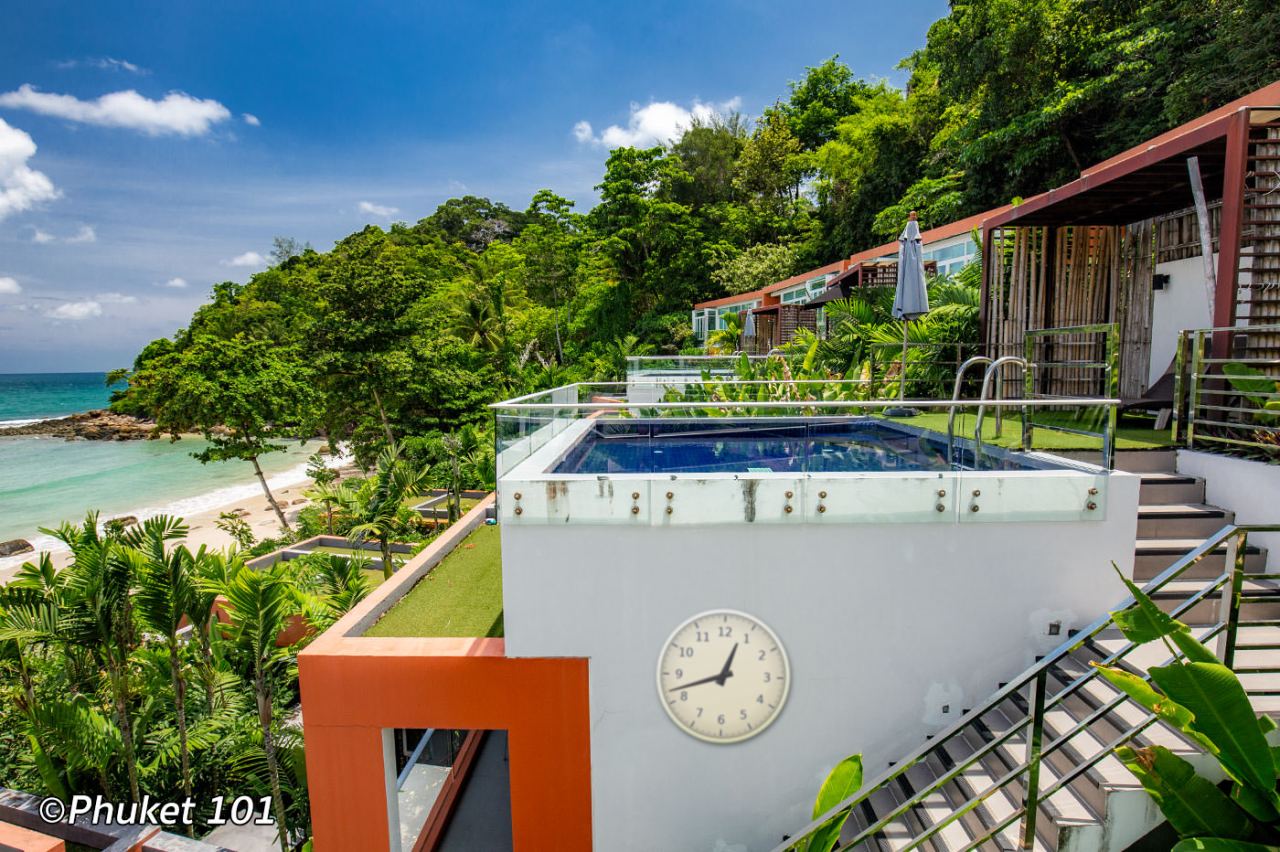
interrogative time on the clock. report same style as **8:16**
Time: **12:42**
